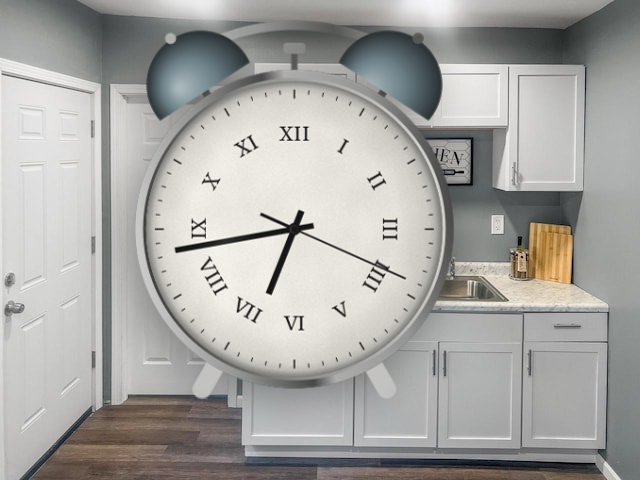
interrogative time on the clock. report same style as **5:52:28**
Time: **6:43:19**
